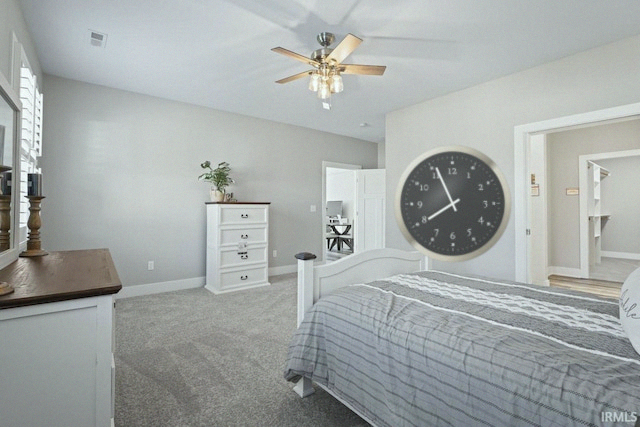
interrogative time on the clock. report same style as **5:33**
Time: **7:56**
